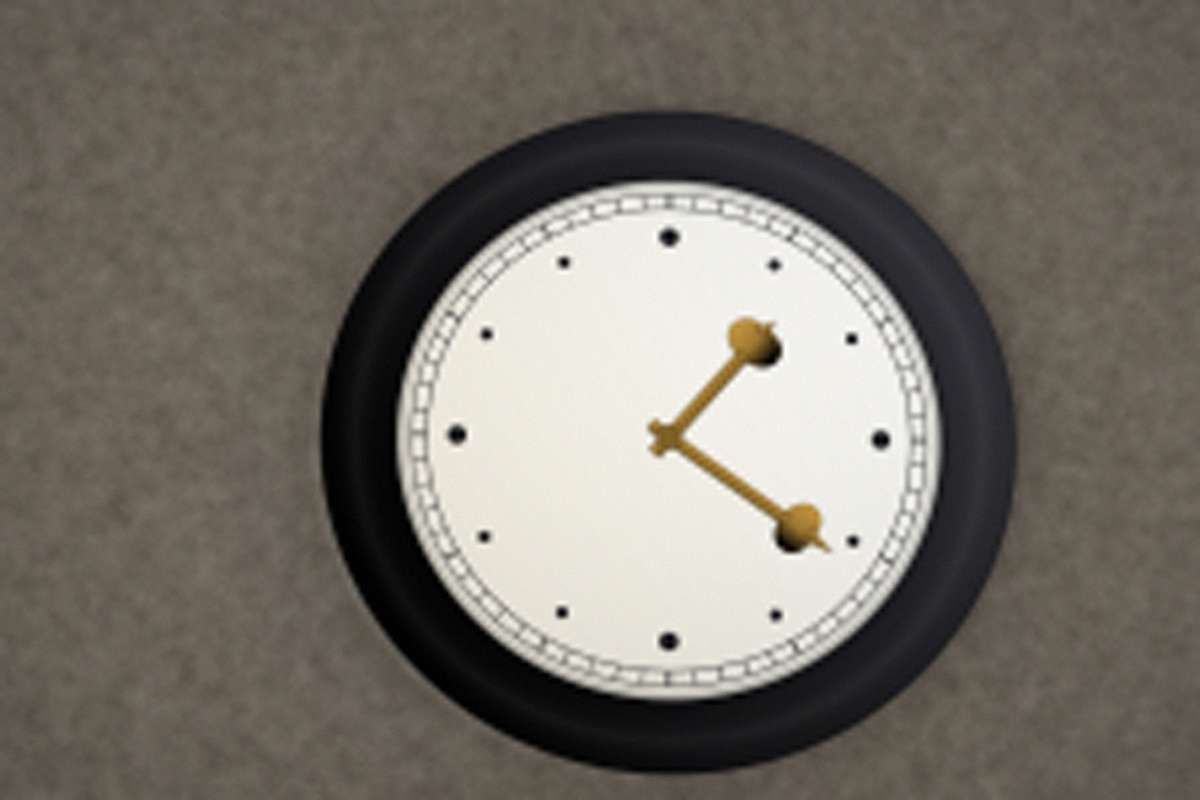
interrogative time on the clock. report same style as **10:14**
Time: **1:21**
